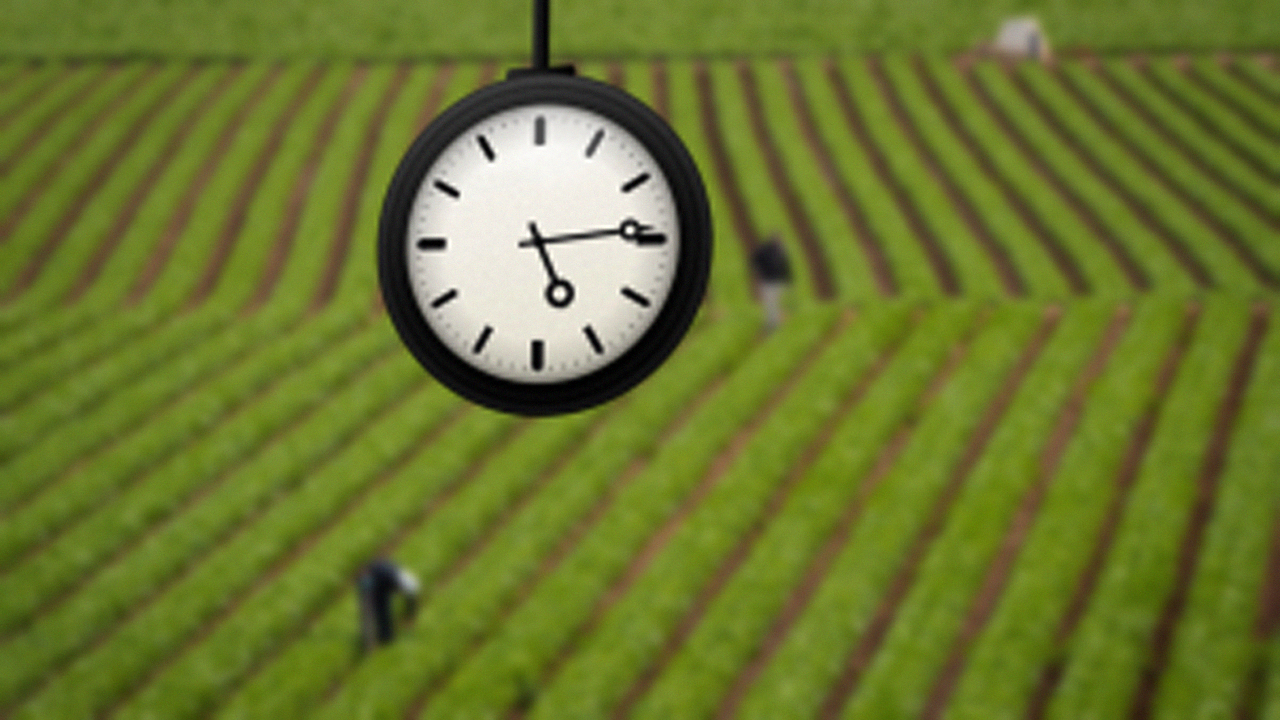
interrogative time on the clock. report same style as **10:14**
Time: **5:14**
